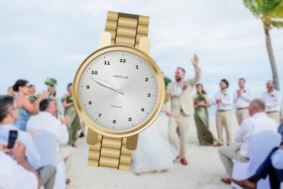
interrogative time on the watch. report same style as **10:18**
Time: **9:48**
